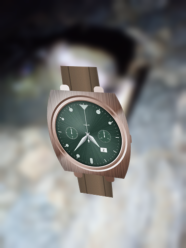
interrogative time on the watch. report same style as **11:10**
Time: **4:37**
